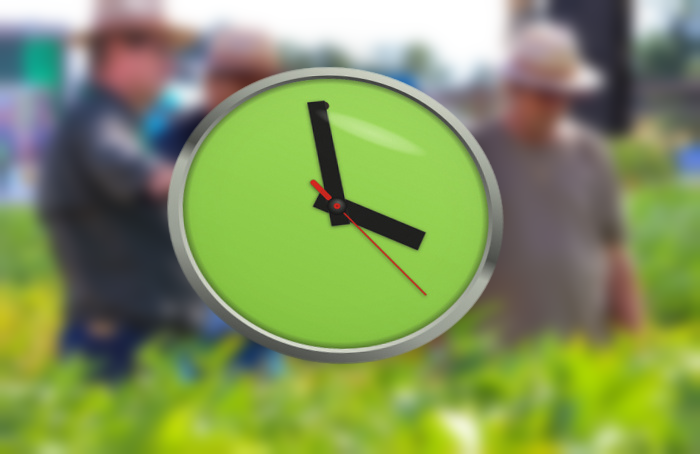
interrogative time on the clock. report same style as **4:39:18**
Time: **3:59:24**
